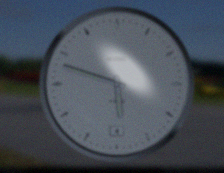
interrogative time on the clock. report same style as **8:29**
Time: **5:48**
